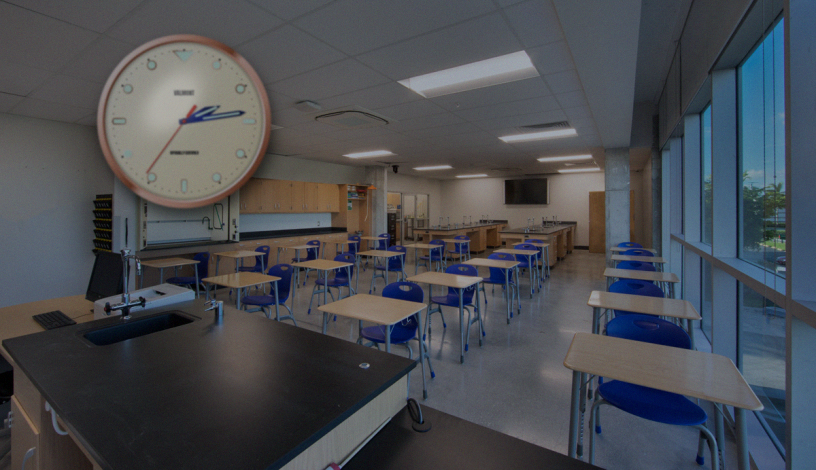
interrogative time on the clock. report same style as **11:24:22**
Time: **2:13:36**
